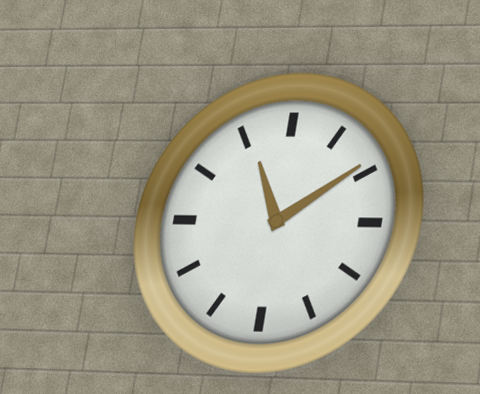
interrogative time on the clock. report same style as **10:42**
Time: **11:09**
